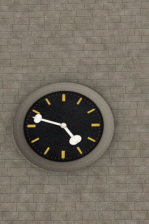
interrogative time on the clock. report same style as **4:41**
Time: **4:48**
